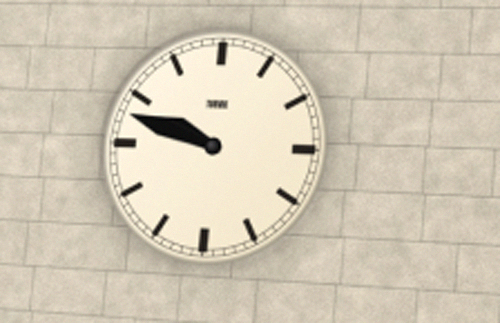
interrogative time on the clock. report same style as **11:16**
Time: **9:48**
